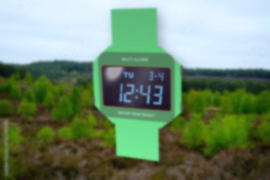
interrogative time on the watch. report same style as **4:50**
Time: **12:43**
